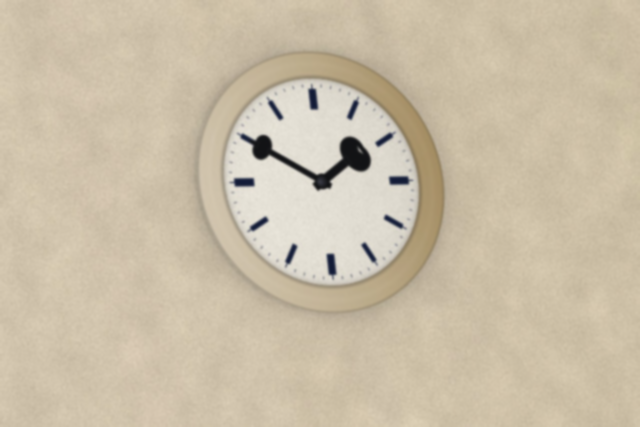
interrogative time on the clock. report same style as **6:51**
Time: **1:50**
